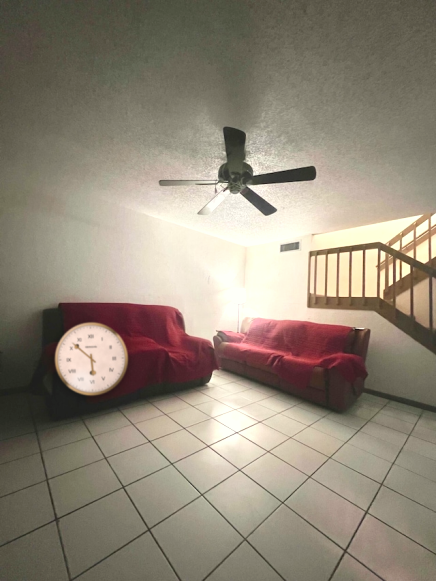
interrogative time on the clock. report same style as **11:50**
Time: **5:52**
